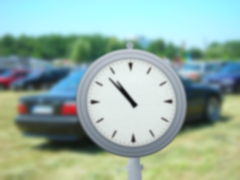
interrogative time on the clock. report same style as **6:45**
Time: **10:53**
